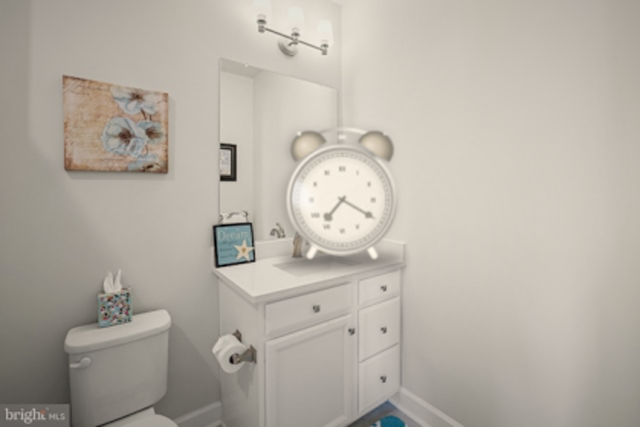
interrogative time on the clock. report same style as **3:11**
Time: **7:20**
